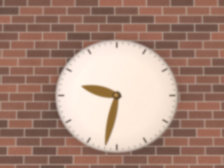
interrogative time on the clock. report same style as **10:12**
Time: **9:32**
